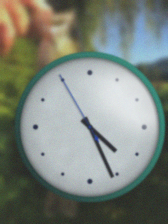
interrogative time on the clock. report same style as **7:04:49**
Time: **4:25:55**
